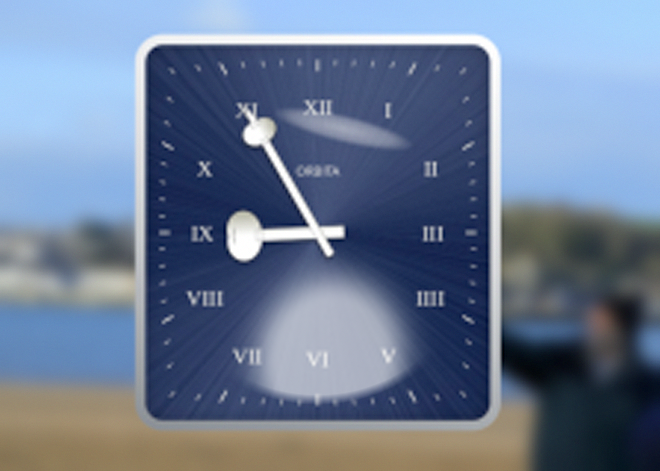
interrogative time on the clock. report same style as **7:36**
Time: **8:55**
